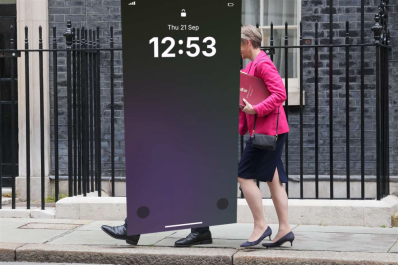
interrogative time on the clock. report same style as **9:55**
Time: **12:53**
